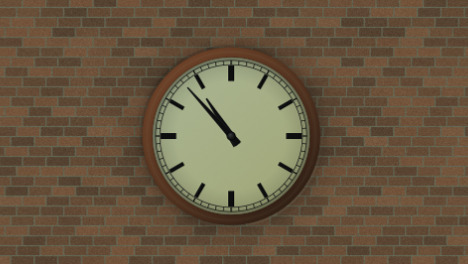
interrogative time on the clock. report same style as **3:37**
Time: **10:53**
